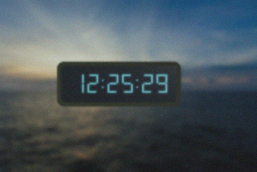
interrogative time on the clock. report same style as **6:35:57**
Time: **12:25:29**
